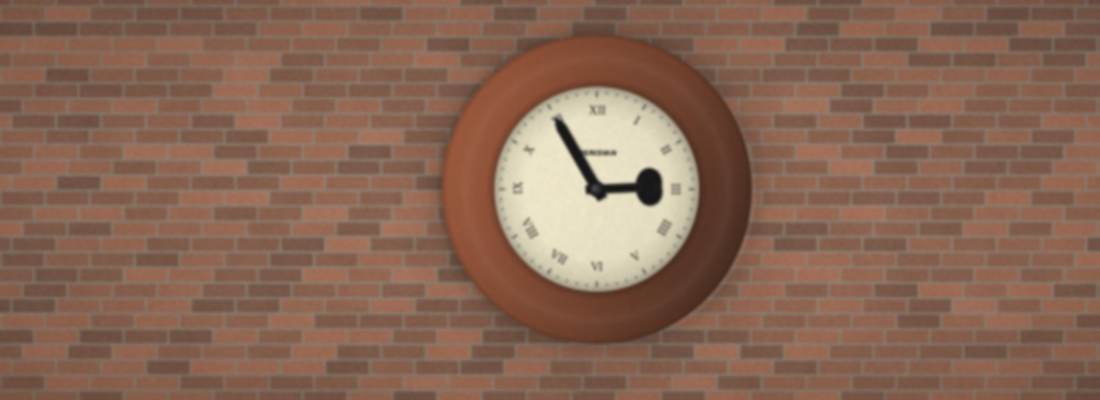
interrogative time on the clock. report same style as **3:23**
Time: **2:55**
